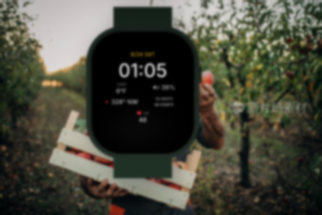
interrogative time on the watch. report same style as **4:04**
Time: **1:05**
